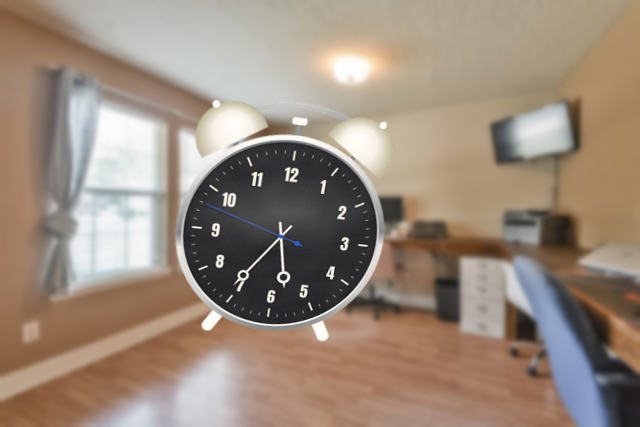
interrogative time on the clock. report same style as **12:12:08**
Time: **5:35:48**
